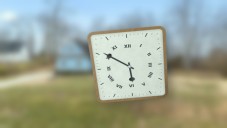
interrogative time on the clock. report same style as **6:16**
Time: **5:51**
